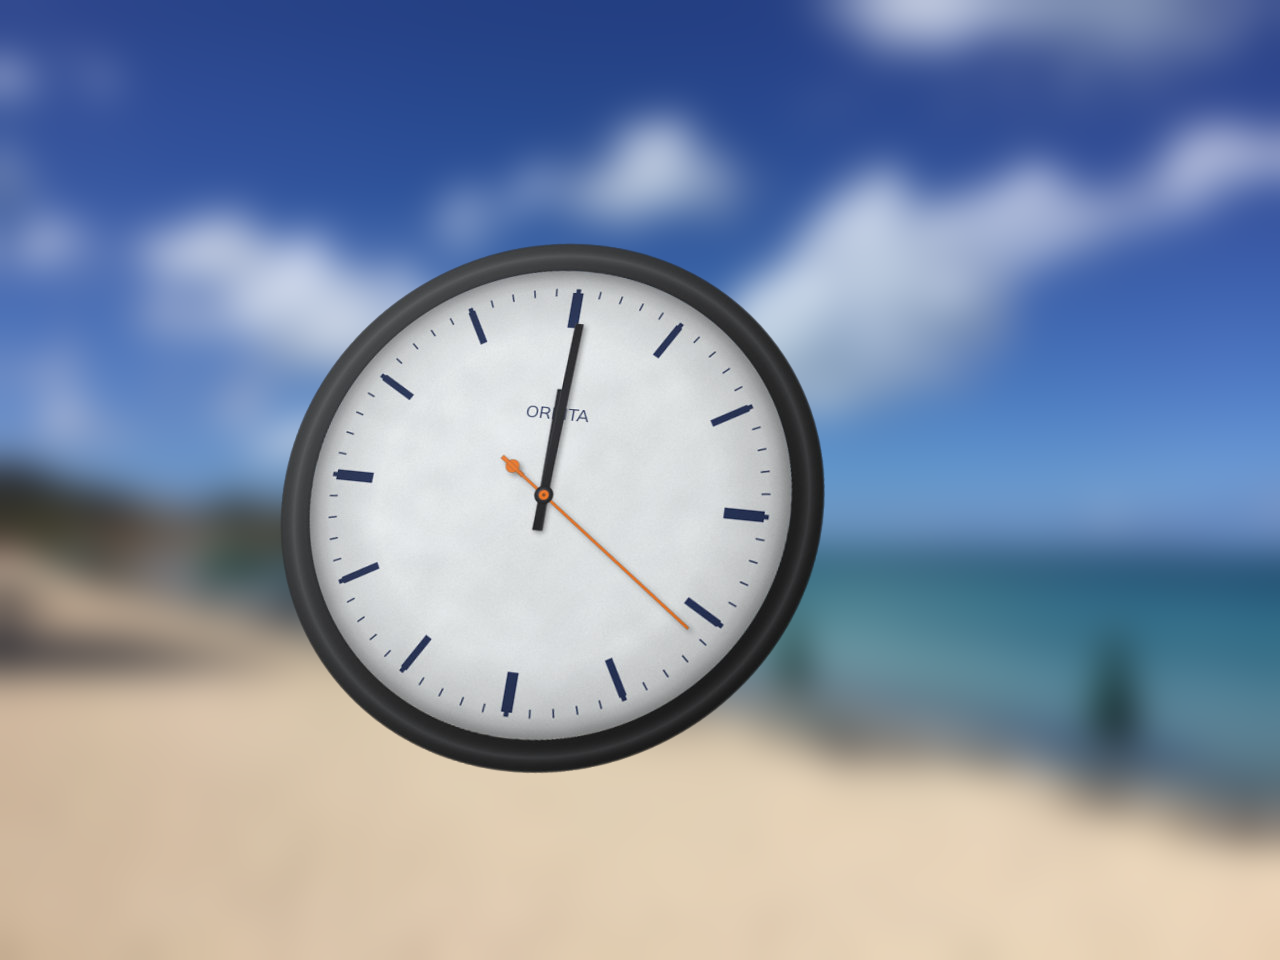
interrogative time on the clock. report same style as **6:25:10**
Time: **12:00:21**
